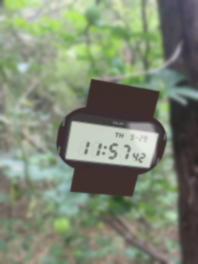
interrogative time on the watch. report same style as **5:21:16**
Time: **11:57:42**
